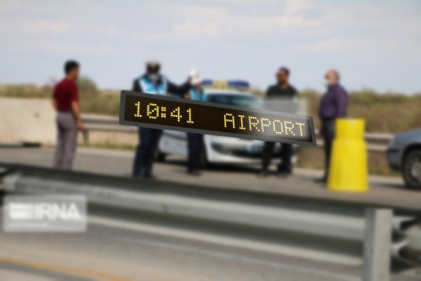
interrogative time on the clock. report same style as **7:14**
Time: **10:41**
